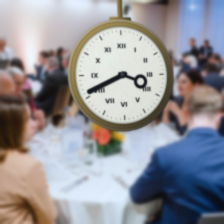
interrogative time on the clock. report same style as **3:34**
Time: **3:41**
